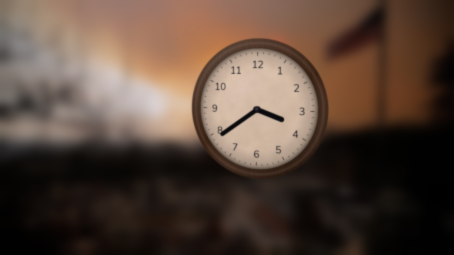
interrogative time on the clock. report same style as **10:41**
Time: **3:39**
